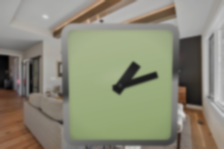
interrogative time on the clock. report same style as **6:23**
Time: **1:12**
